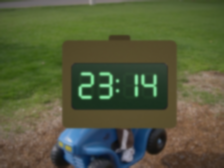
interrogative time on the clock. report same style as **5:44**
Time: **23:14**
